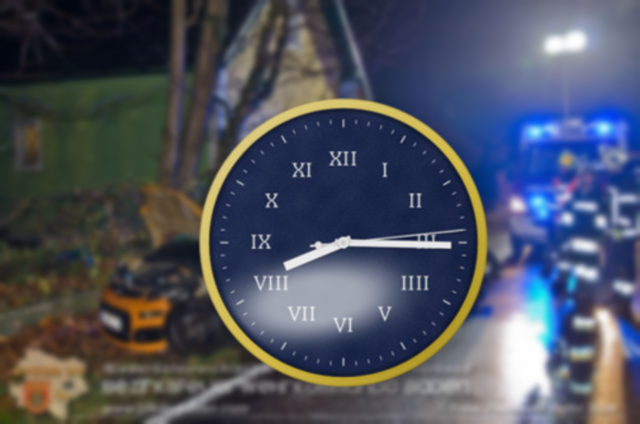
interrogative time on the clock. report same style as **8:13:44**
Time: **8:15:14**
